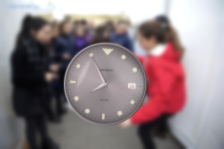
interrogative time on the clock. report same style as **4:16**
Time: **7:55**
